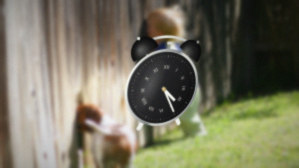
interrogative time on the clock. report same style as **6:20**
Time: **4:25**
